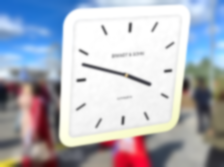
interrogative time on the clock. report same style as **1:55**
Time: **3:48**
